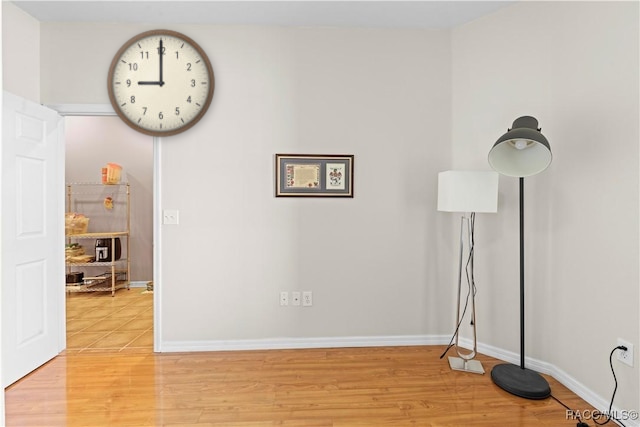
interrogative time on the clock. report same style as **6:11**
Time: **9:00**
